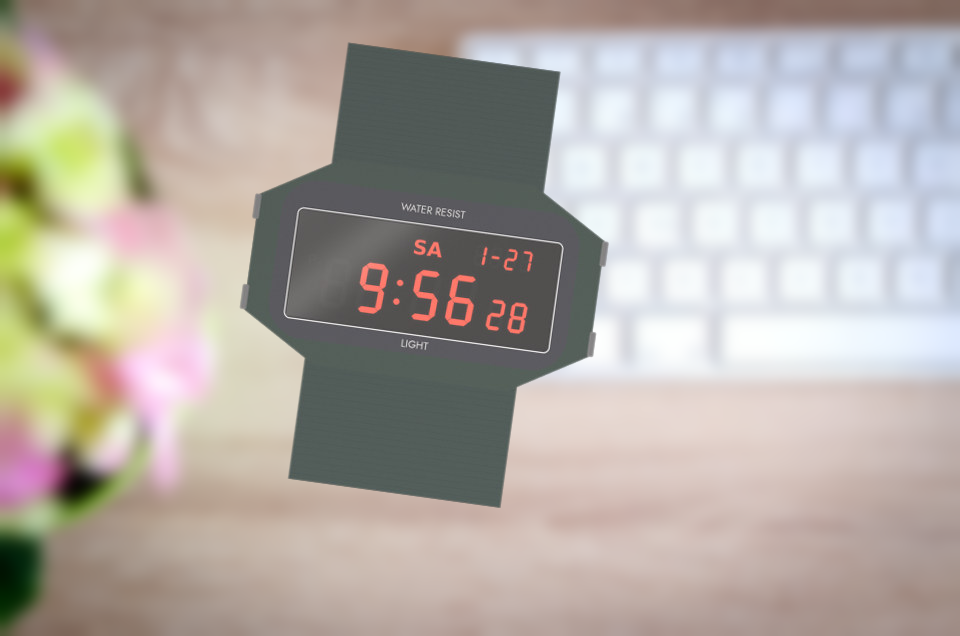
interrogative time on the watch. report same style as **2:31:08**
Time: **9:56:28**
